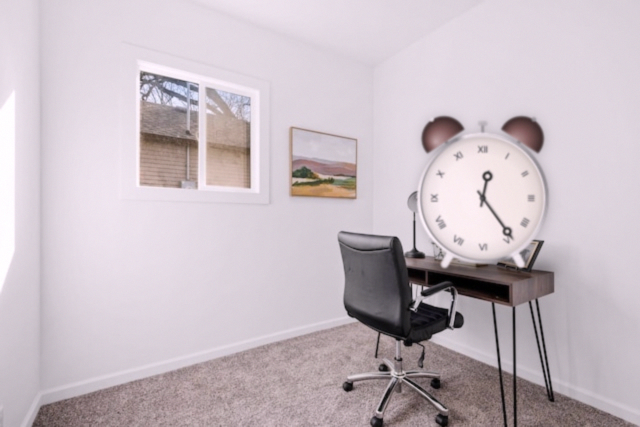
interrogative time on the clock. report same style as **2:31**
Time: **12:24**
